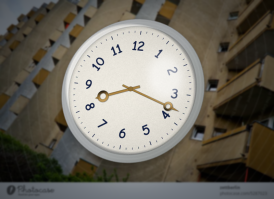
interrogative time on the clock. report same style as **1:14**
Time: **8:18**
